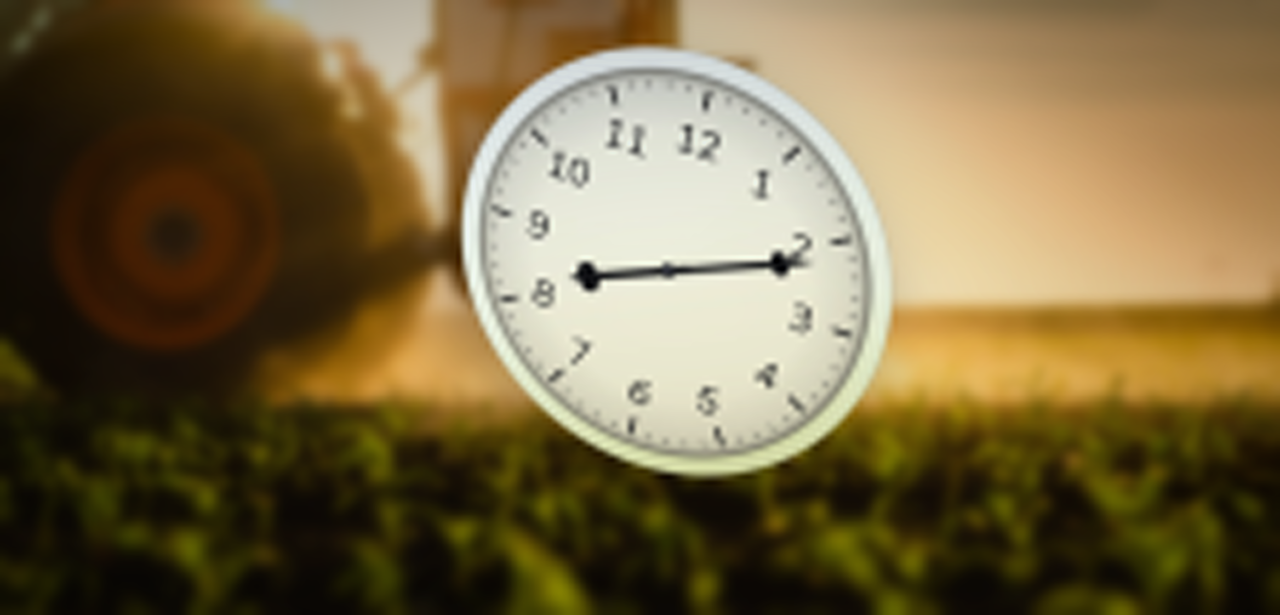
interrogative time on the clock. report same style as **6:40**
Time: **8:11**
